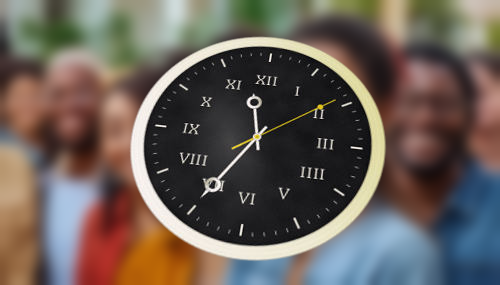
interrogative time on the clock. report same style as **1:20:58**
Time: **11:35:09**
